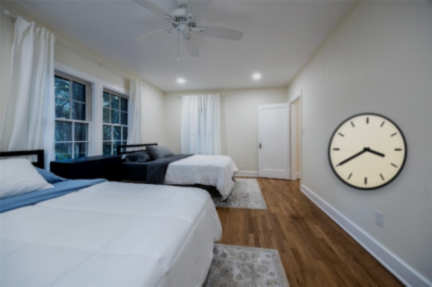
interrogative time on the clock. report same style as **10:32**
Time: **3:40**
